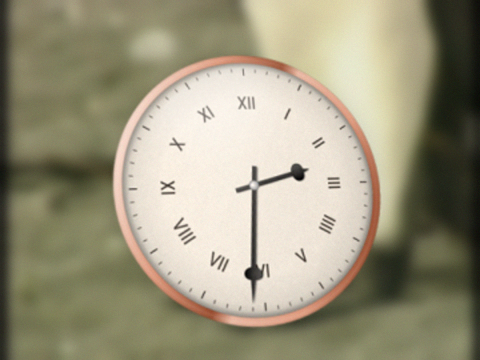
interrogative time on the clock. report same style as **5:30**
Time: **2:31**
